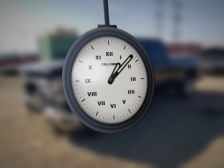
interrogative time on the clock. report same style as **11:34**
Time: **1:08**
